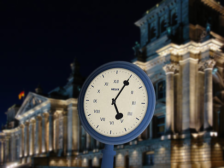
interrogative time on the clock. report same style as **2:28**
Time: **5:05**
